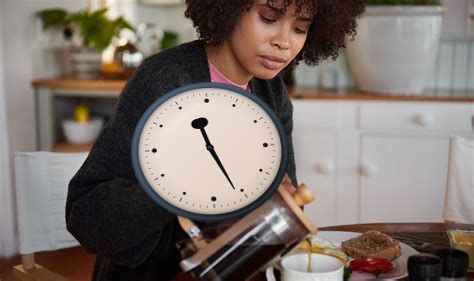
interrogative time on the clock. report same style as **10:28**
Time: **11:26**
